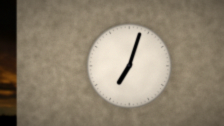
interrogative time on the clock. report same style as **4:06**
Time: **7:03**
